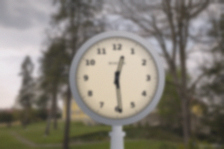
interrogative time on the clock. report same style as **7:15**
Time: **12:29**
